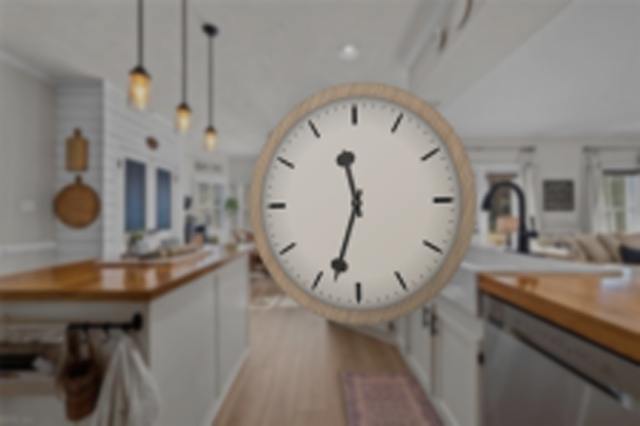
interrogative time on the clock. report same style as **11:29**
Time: **11:33**
